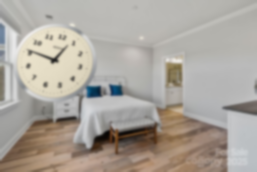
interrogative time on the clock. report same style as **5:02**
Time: **12:46**
